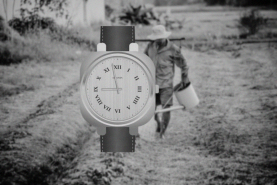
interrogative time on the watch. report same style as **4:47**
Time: **8:58**
